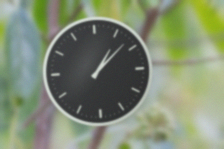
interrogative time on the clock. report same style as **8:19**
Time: **1:08**
